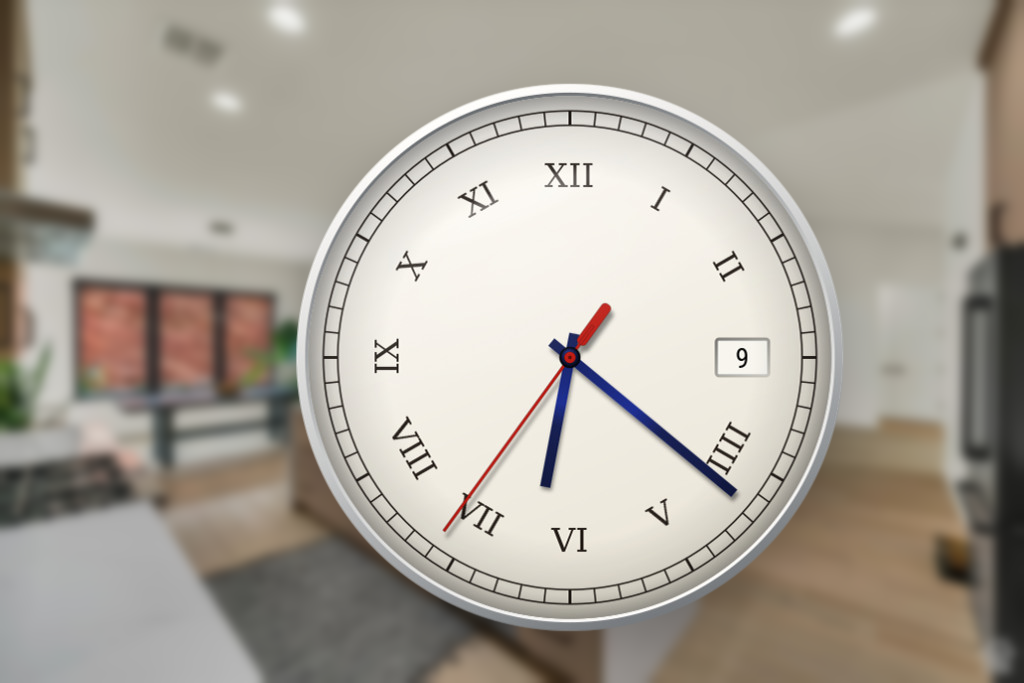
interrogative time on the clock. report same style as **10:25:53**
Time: **6:21:36**
